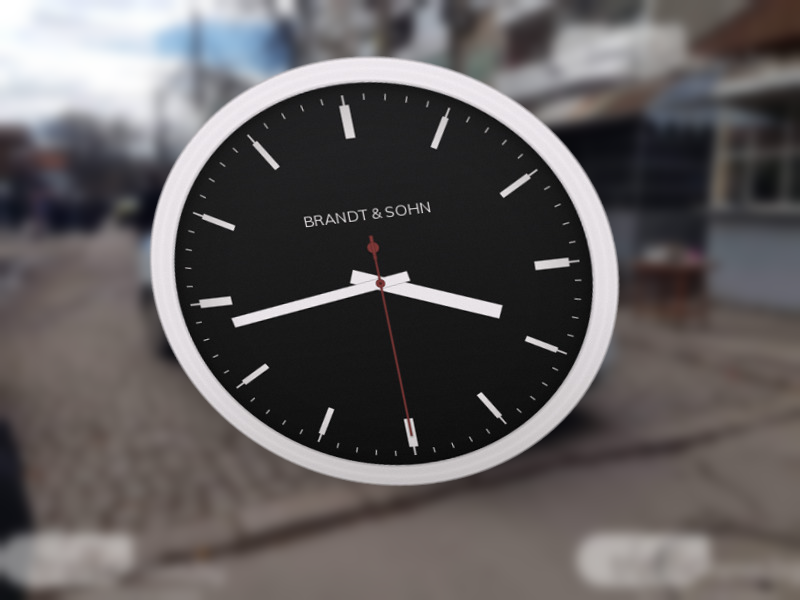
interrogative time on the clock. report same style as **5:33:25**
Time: **3:43:30**
